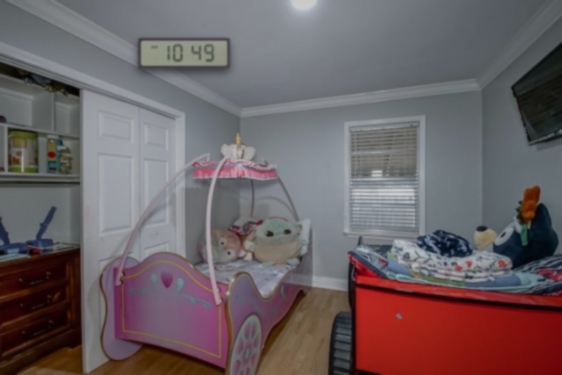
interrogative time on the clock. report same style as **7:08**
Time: **10:49**
